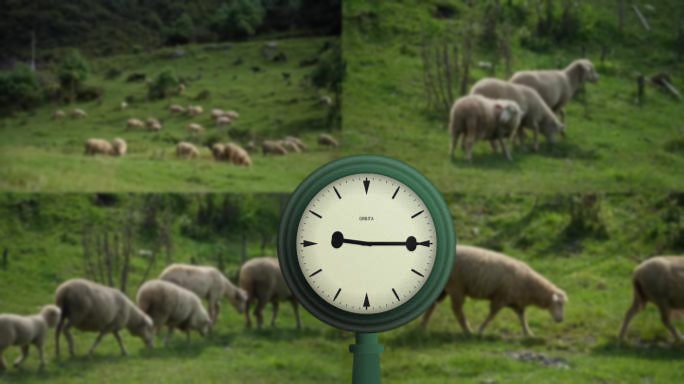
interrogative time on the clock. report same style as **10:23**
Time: **9:15**
